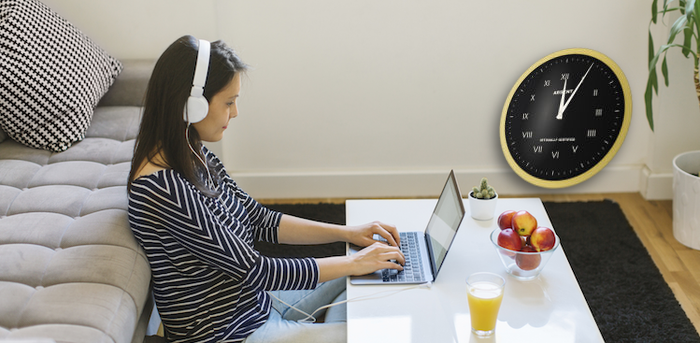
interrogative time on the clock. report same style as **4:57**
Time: **12:05**
